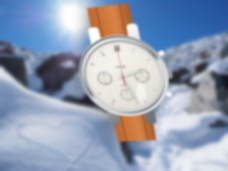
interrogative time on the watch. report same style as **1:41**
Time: **2:27**
